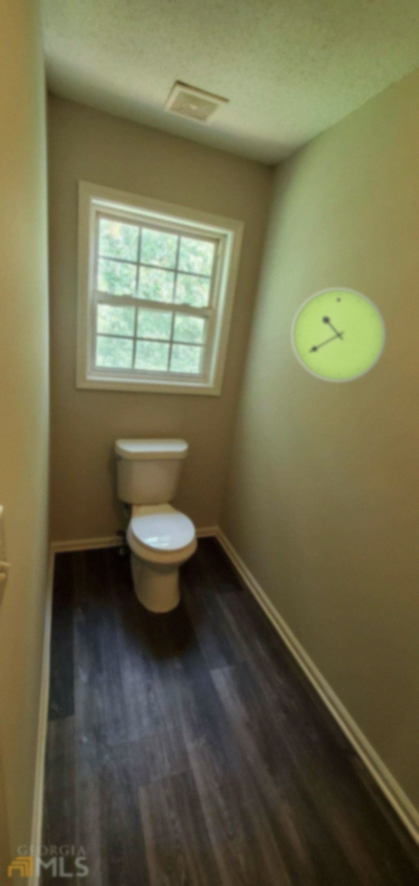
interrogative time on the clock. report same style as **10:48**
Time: **10:40**
